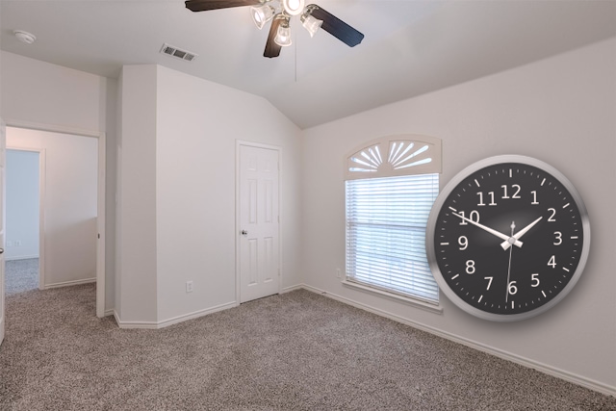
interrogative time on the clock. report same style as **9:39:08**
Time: **1:49:31**
